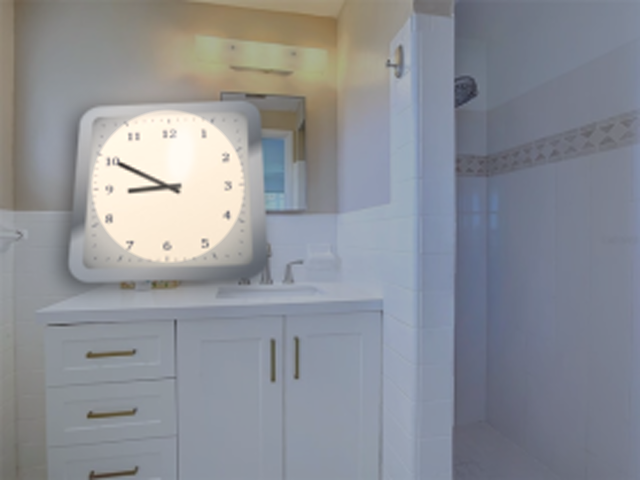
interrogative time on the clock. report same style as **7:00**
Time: **8:50**
